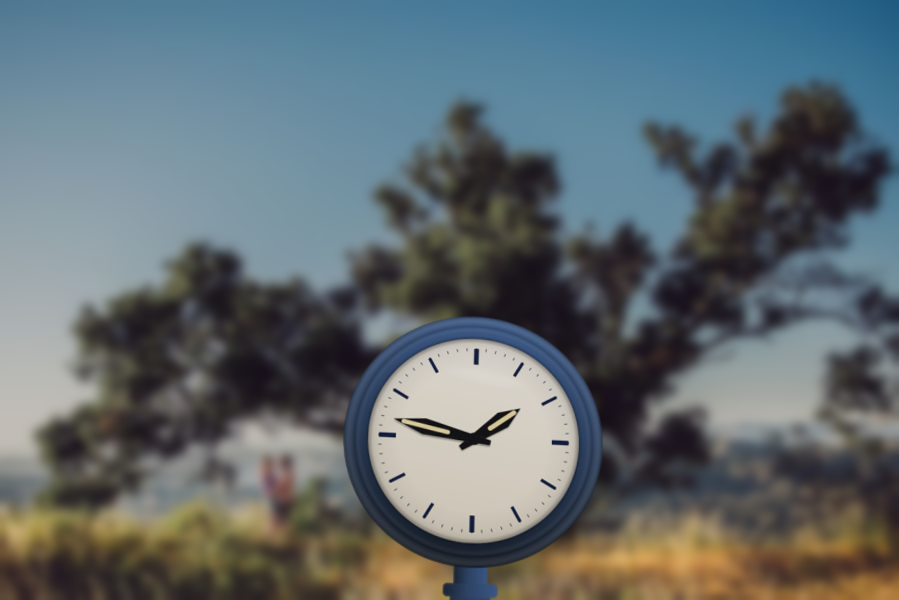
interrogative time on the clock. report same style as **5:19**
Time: **1:47**
